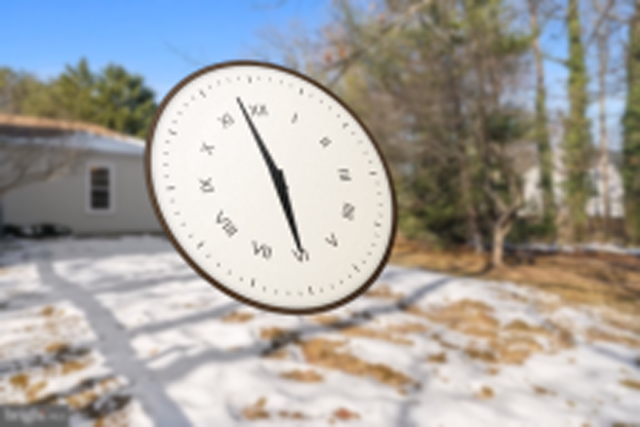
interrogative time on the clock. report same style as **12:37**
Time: **5:58**
